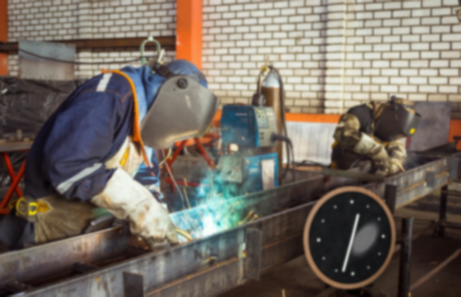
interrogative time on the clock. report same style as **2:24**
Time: **12:33**
